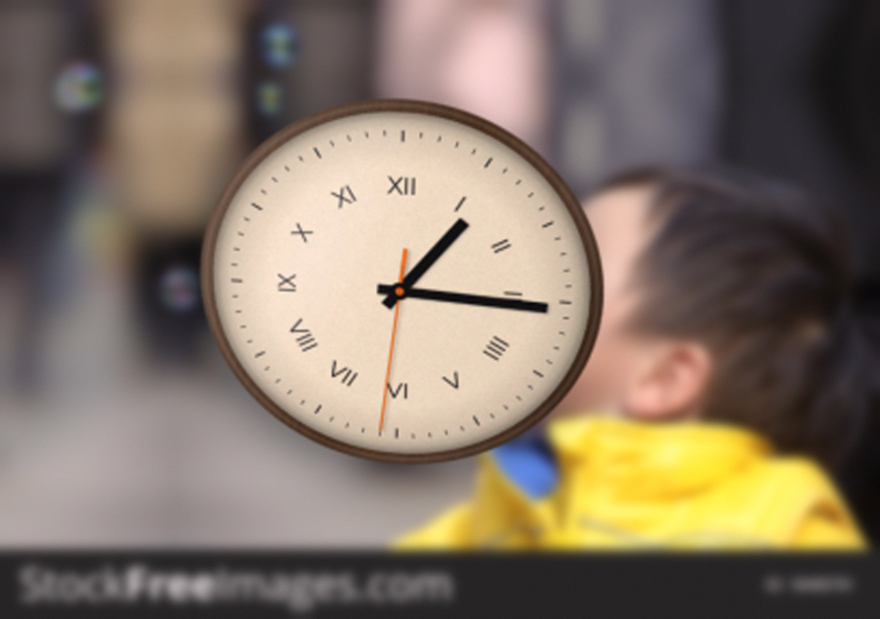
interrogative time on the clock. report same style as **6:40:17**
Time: **1:15:31**
